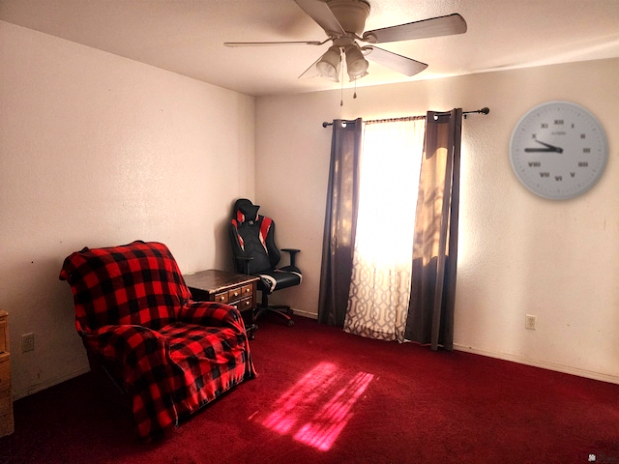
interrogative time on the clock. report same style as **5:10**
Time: **9:45**
